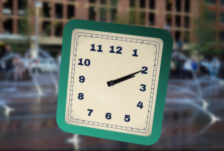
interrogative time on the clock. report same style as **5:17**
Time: **2:10**
